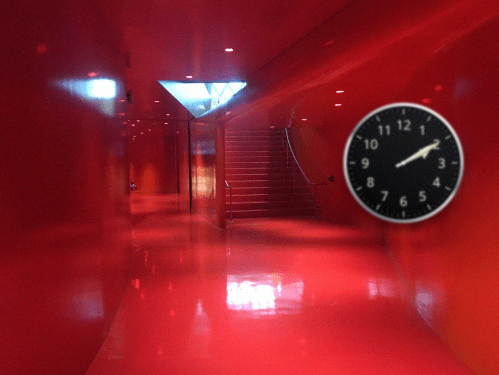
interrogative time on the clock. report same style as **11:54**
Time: **2:10**
